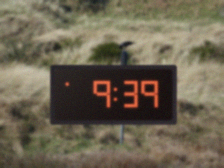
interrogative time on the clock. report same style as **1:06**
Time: **9:39**
